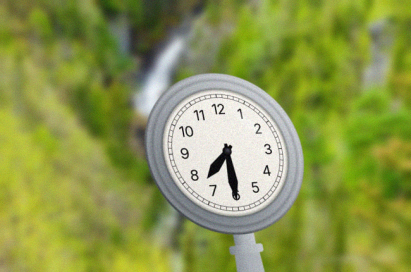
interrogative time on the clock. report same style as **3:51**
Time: **7:30**
